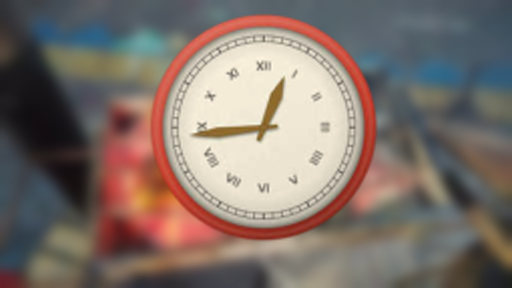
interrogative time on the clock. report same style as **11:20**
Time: **12:44**
